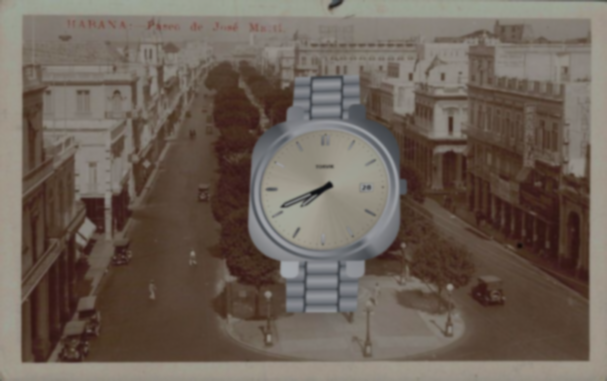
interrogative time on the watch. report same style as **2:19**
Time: **7:41**
